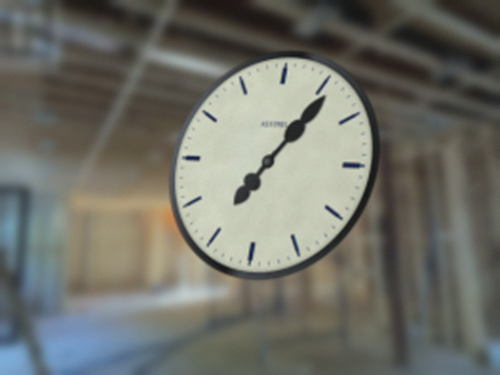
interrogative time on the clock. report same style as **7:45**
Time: **7:06**
